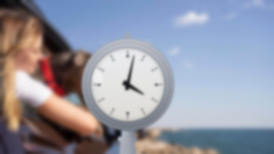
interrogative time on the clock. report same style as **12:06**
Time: **4:02**
